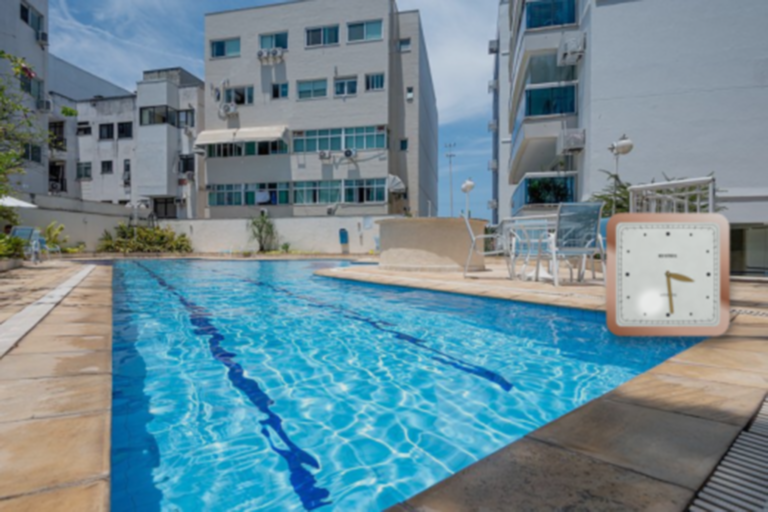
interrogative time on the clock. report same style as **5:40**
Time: **3:29**
